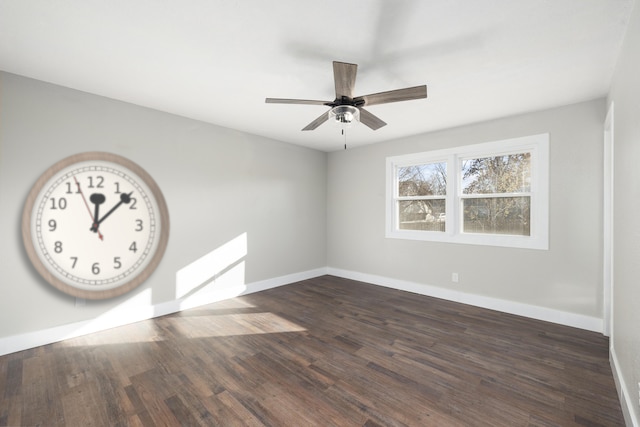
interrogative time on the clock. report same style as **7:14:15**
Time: **12:07:56**
